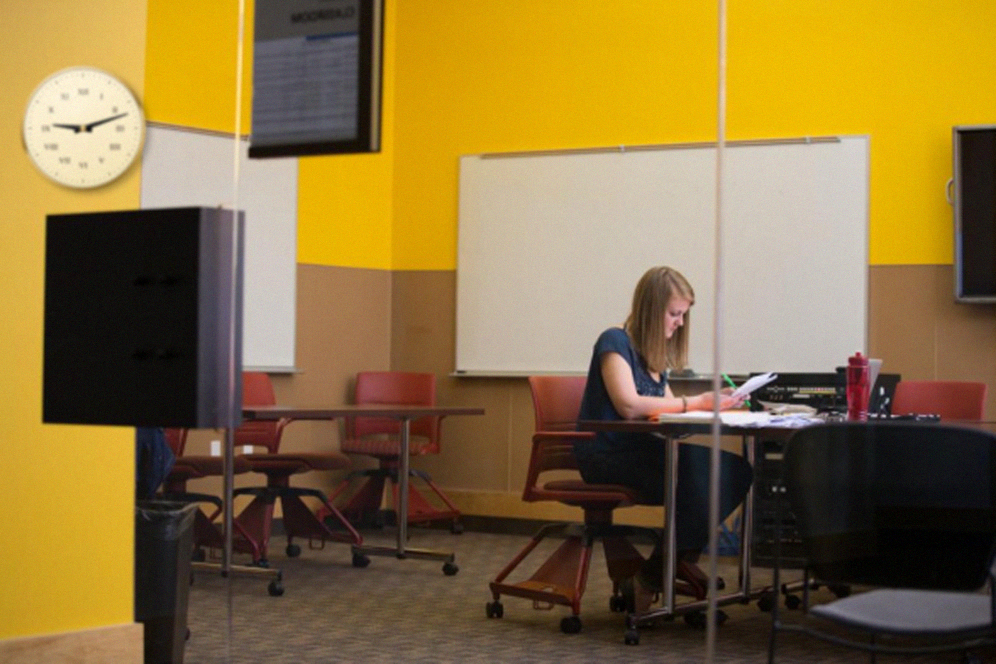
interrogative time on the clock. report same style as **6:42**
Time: **9:12**
